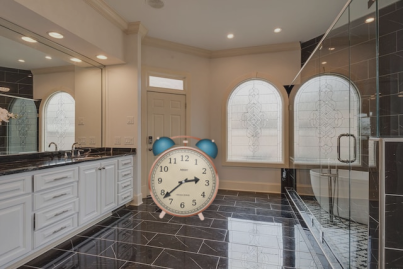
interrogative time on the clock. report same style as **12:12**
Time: **2:38**
